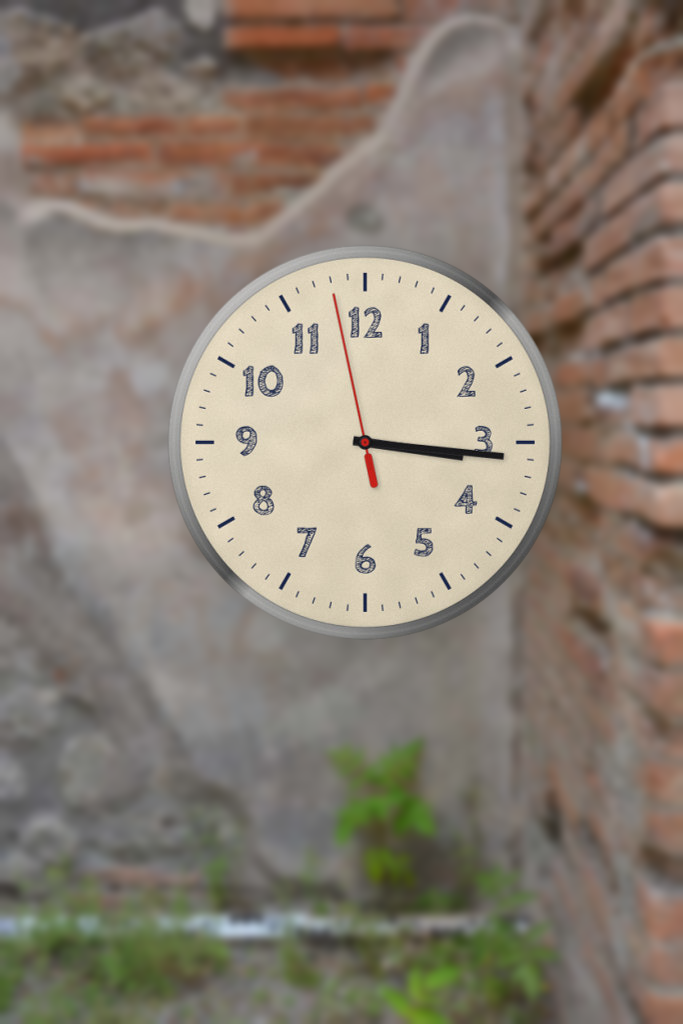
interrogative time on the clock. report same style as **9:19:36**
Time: **3:15:58**
